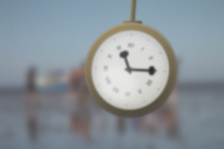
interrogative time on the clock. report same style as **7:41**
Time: **11:15**
